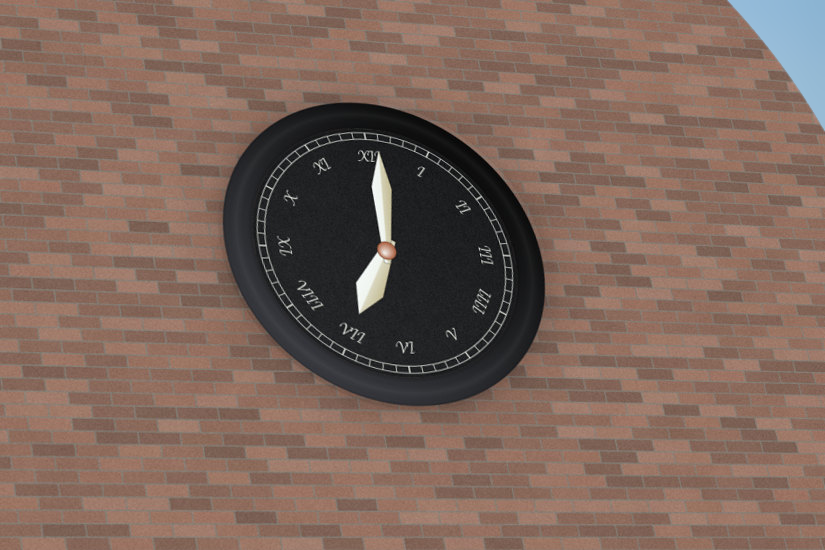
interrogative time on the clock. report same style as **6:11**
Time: **7:01**
